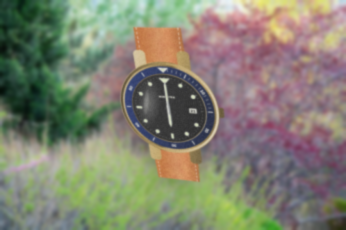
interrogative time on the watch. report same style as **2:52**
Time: **6:00**
